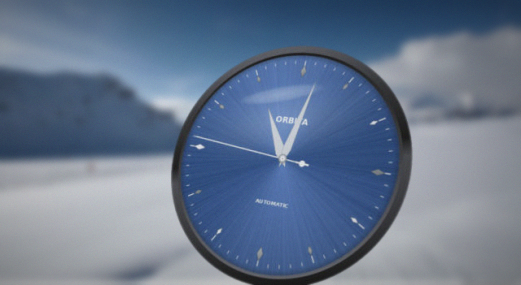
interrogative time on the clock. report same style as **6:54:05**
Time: **11:01:46**
